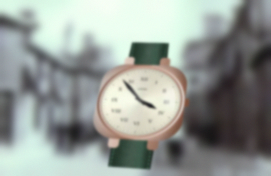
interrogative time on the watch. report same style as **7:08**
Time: **3:53**
